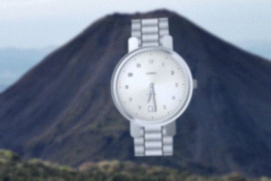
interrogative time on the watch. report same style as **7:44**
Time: **6:29**
